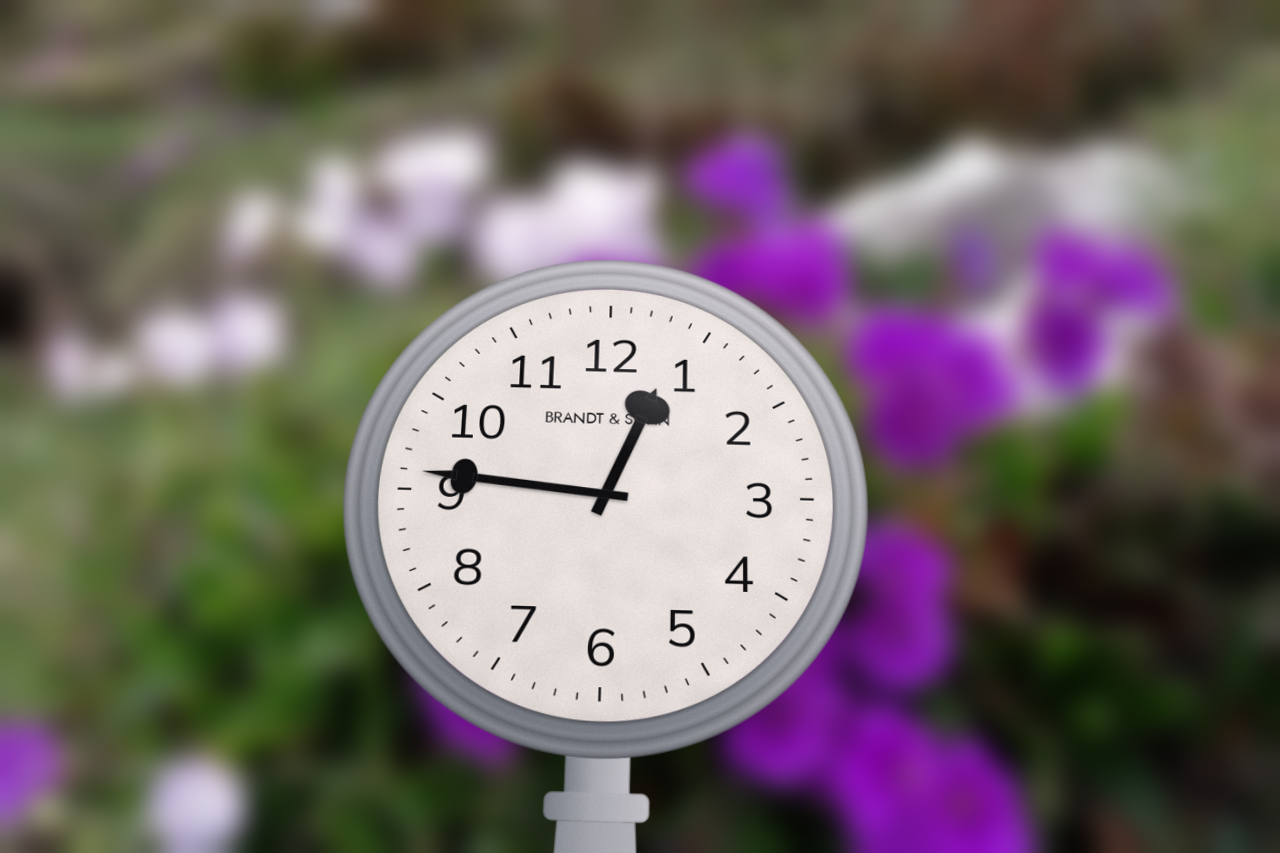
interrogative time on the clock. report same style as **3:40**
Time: **12:46**
